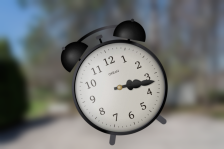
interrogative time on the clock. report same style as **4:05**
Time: **3:17**
